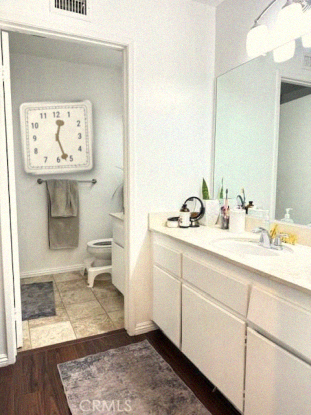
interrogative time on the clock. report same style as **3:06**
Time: **12:27**
